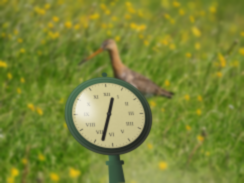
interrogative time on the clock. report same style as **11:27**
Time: **12:33**
